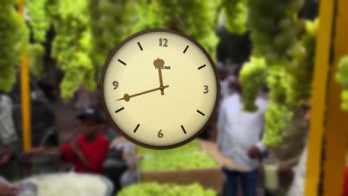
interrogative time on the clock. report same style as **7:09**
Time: **11:42**
